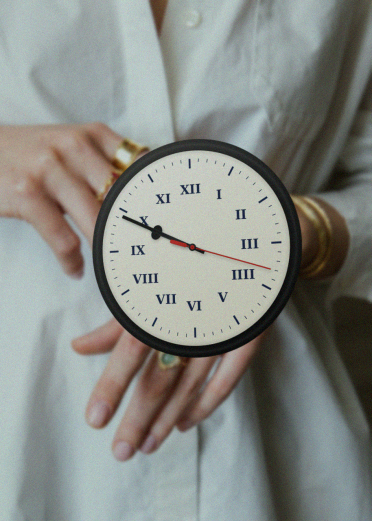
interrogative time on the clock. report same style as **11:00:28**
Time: **9:49:18**
